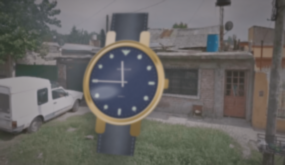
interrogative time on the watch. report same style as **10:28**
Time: **11:45**
